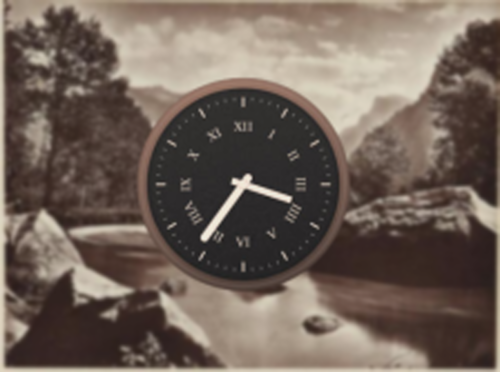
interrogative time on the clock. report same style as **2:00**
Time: **3:36**
